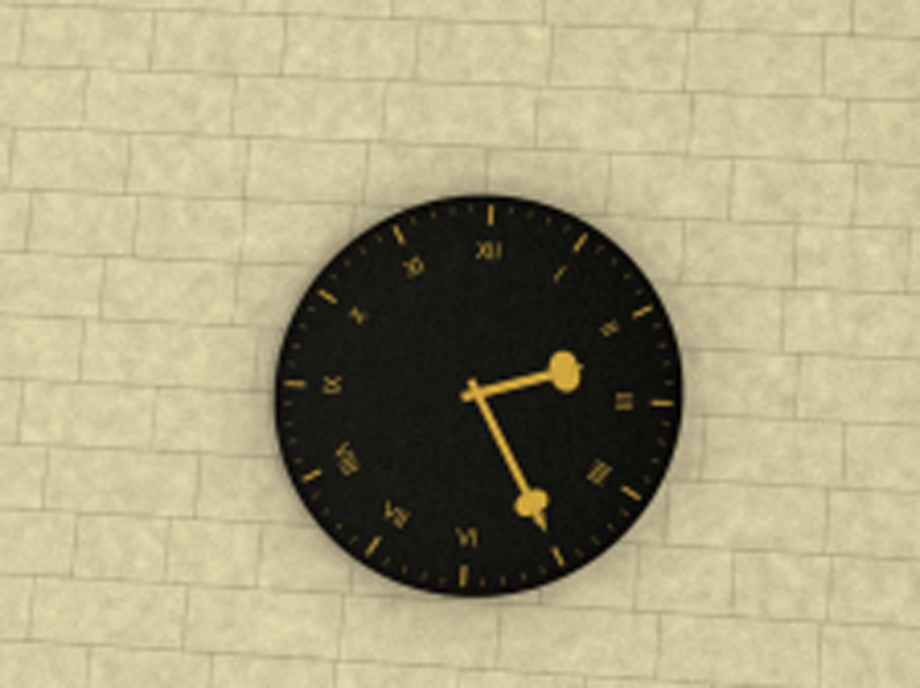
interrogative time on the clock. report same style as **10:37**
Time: **2:25**
